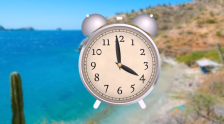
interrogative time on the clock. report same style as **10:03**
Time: **3:59**
